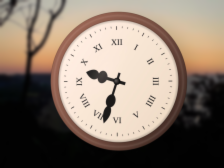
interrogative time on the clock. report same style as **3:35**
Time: **9:33**
